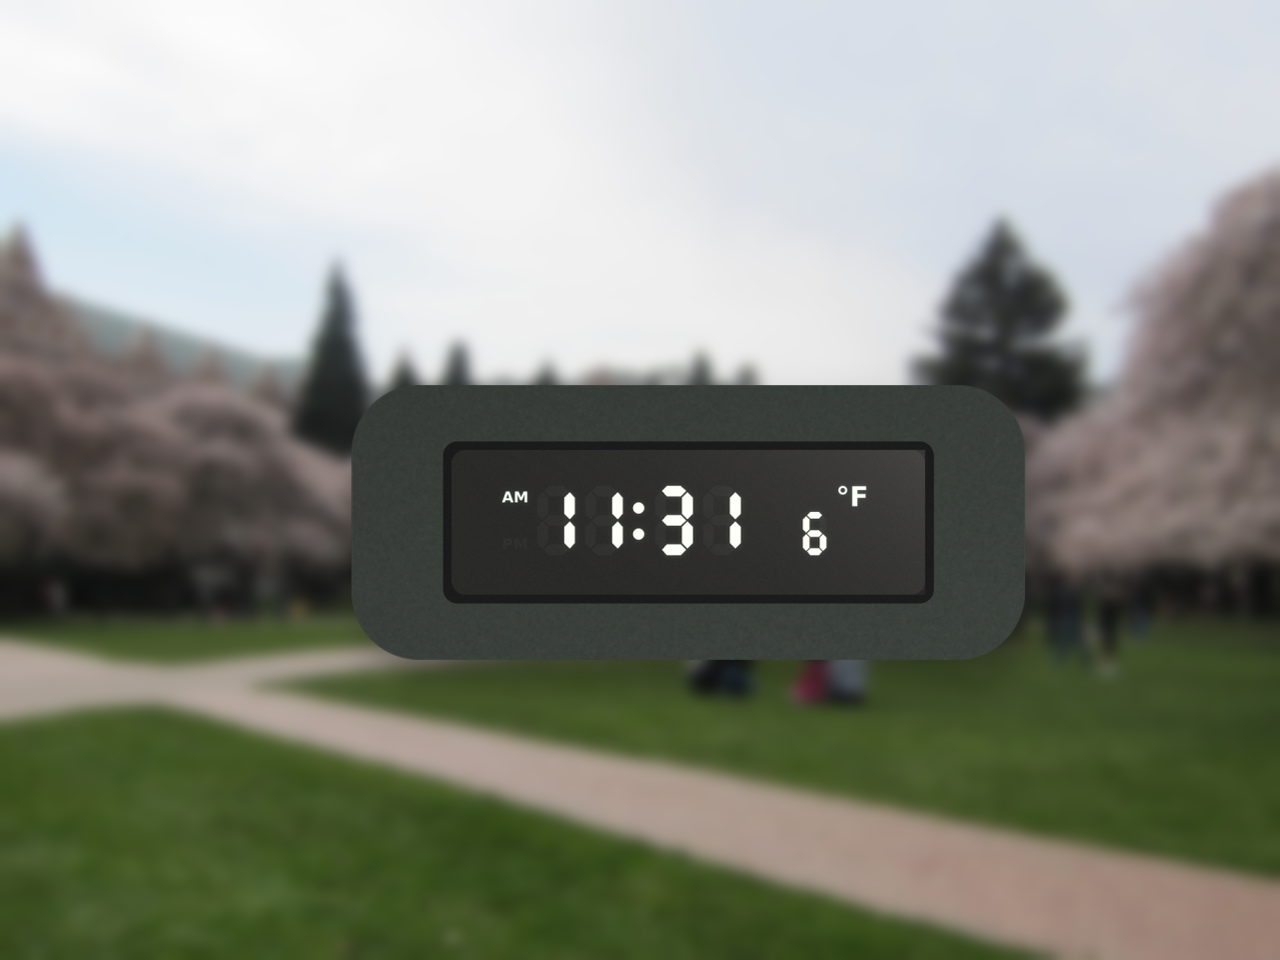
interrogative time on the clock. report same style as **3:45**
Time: **11:31**
